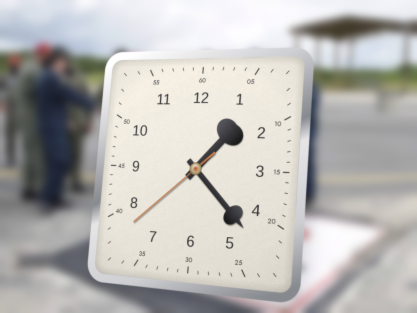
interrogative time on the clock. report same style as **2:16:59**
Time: **1:22:38**
